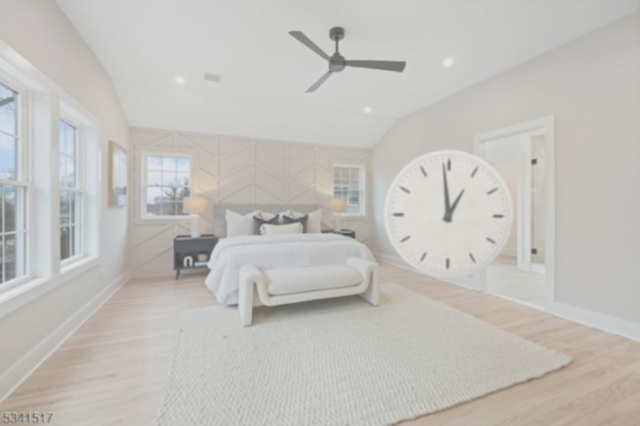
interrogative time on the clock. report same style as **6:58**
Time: **12:59**
